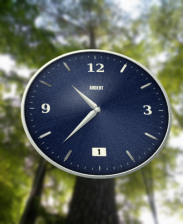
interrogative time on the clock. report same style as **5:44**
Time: **10:37**
